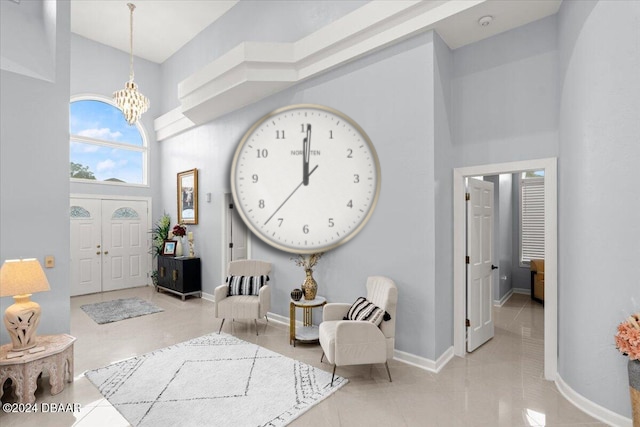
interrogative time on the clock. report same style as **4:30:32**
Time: **12:00:37**
